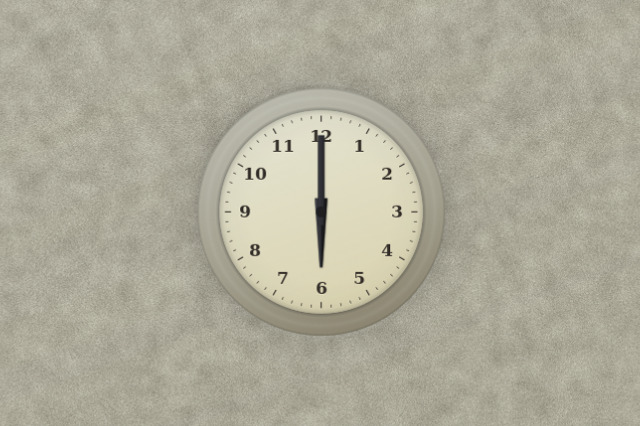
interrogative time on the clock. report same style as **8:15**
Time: **6:00**
